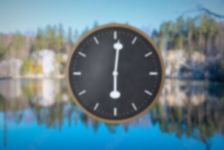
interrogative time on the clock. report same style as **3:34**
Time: **6:01**
